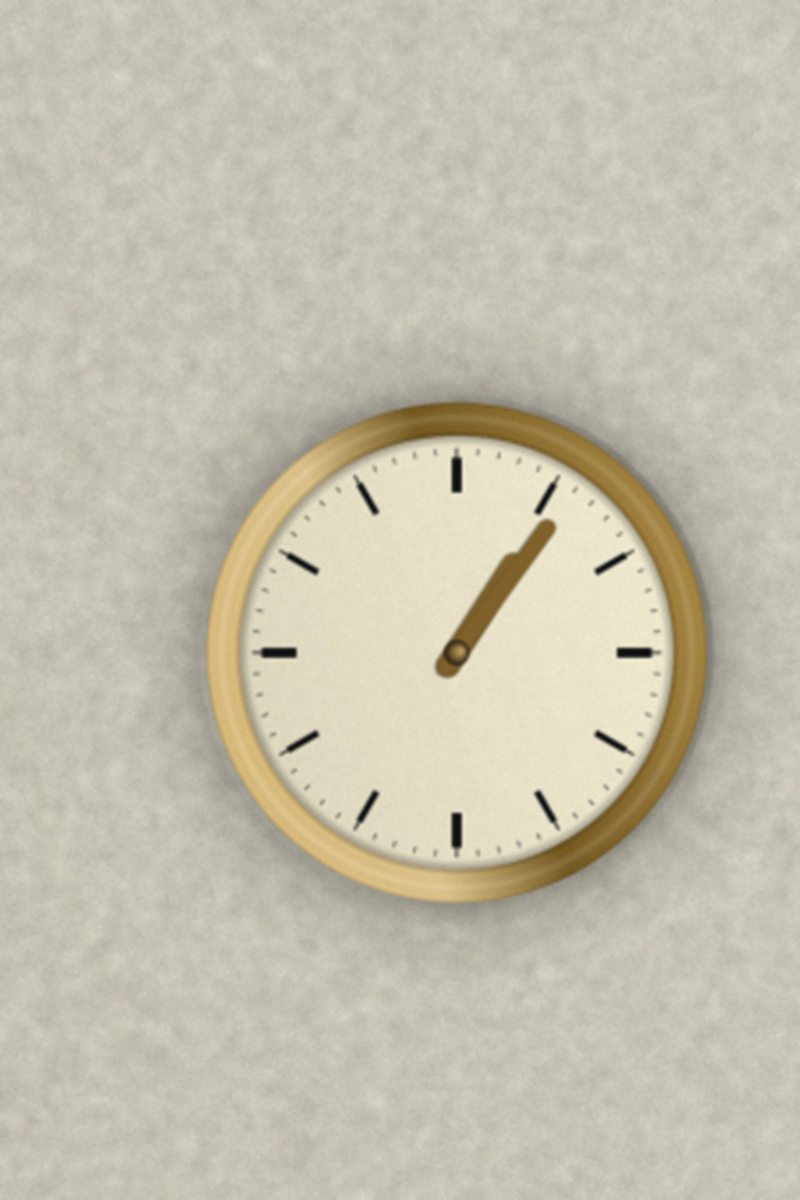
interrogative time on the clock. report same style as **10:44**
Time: **1:06**
